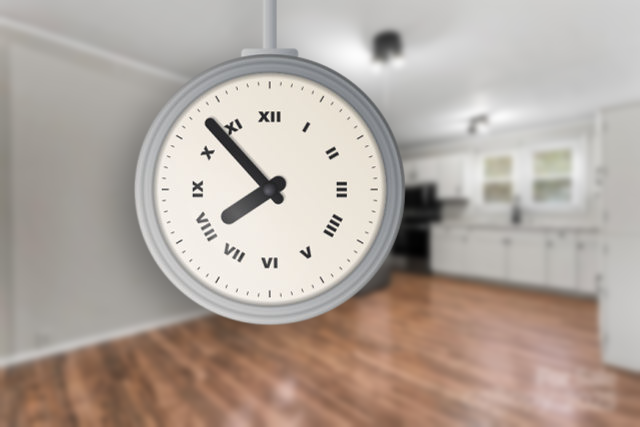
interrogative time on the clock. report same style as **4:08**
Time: **7:53**
